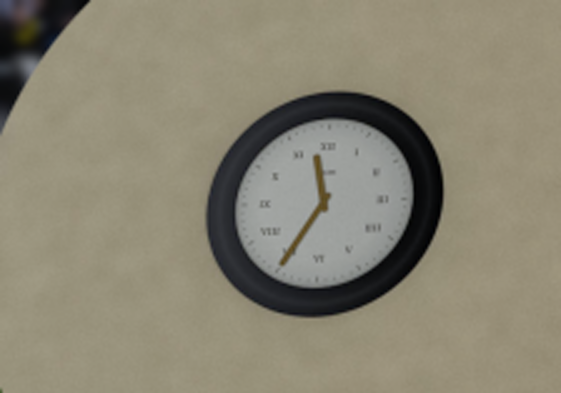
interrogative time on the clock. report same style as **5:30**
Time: **11:35**
